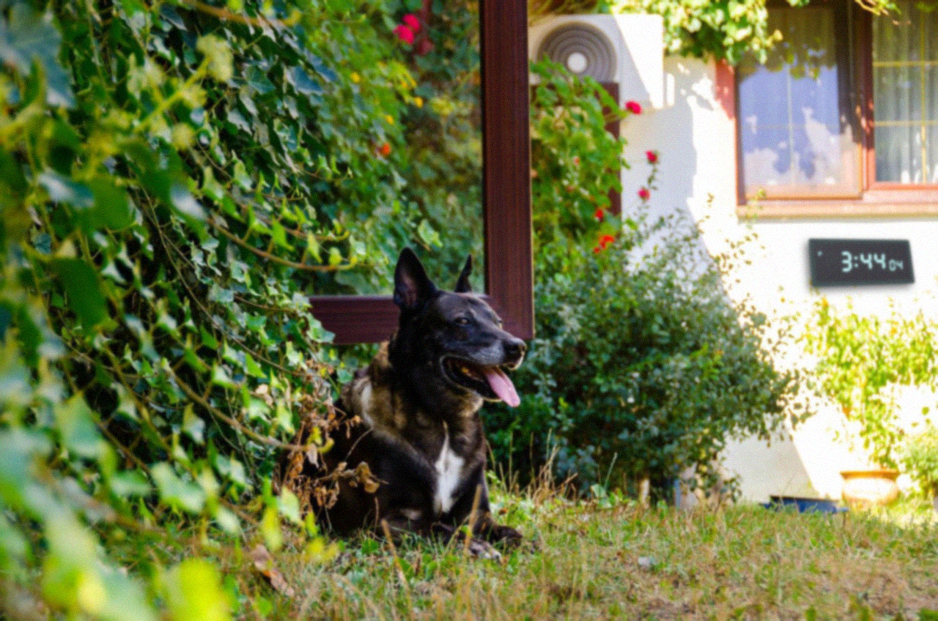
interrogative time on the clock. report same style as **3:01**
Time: **3:44**
